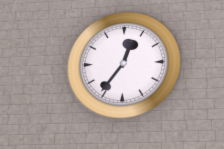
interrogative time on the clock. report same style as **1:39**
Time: **12:36**
